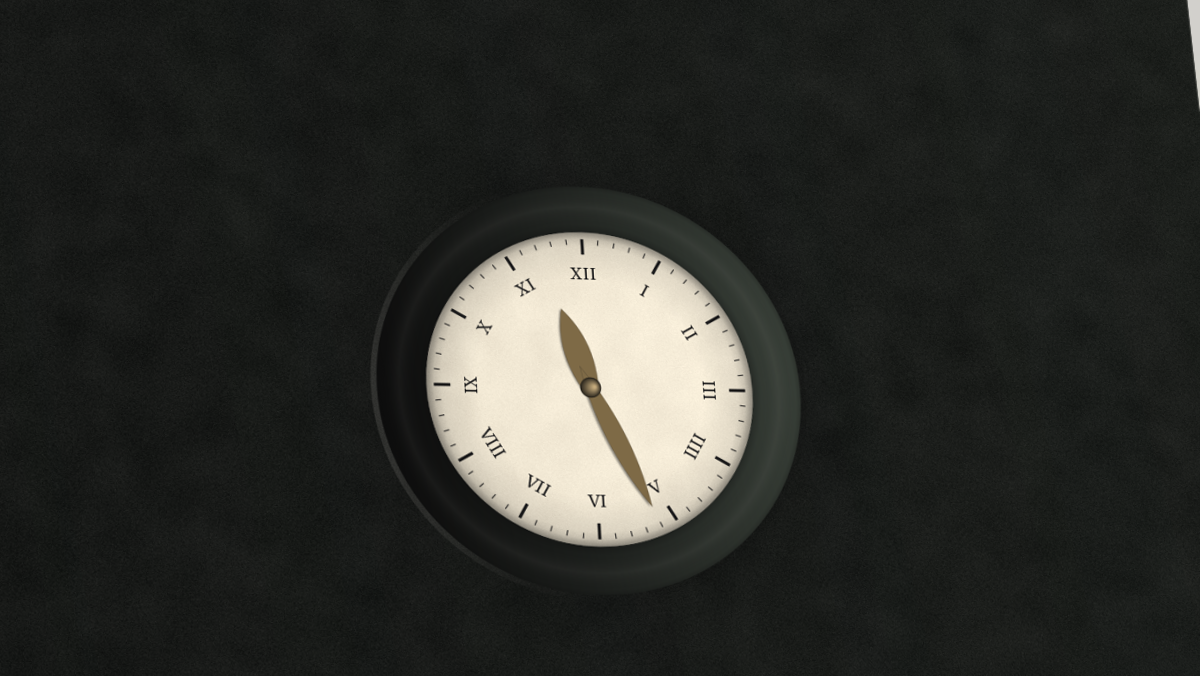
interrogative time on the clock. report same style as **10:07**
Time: **11:26**
